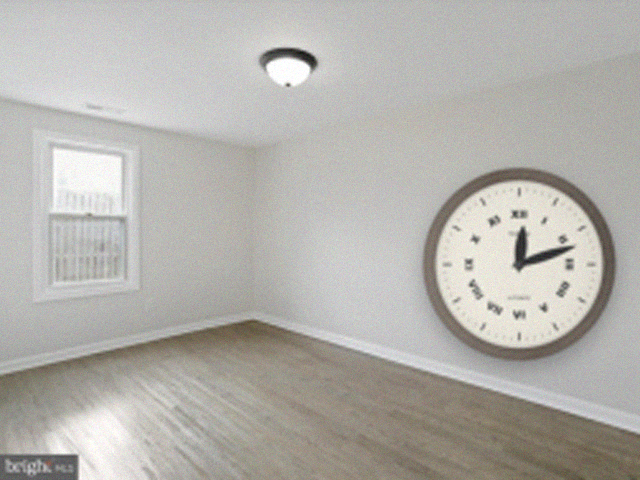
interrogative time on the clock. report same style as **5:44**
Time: **12:12**
